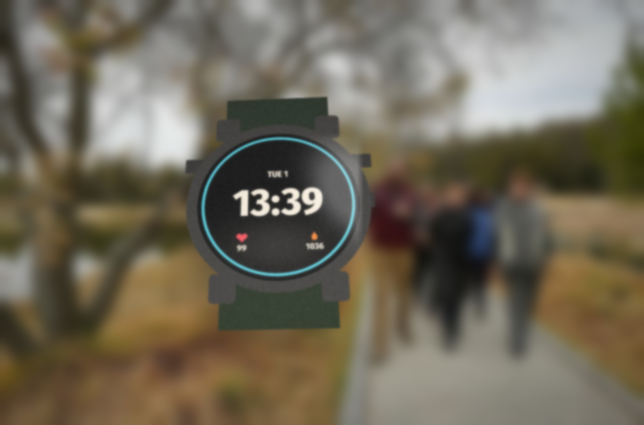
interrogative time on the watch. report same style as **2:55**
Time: **13:39**
